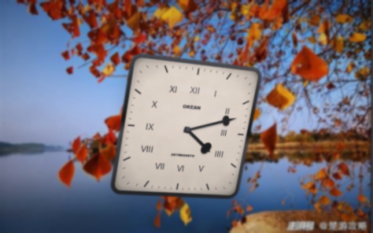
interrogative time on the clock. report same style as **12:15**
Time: **4:12**
